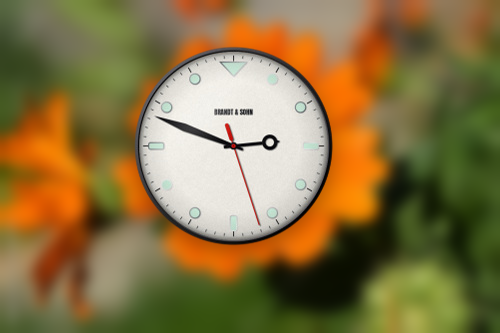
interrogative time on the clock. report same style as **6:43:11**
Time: **2:48:27**
